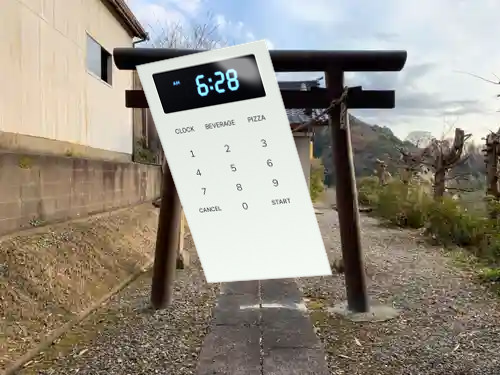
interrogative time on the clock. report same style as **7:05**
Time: **6:28**
